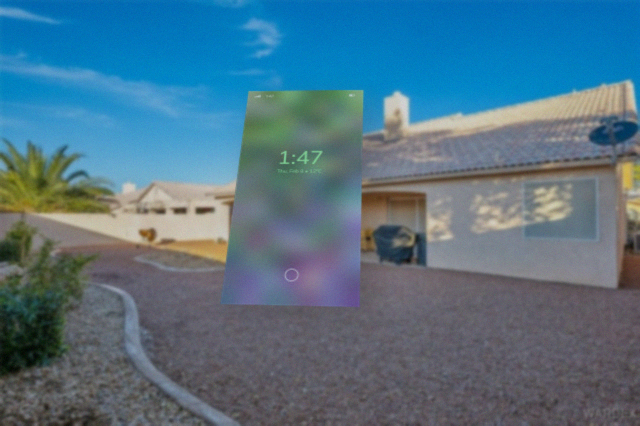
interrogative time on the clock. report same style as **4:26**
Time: **1:47**
